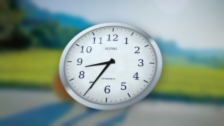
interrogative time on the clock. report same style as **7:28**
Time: **8:35**
